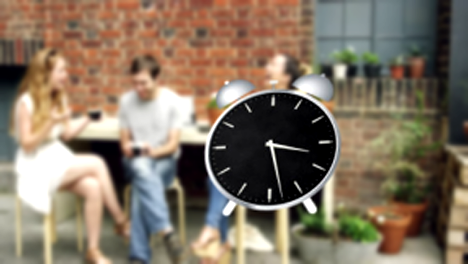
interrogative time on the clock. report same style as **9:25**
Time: **3:28**
